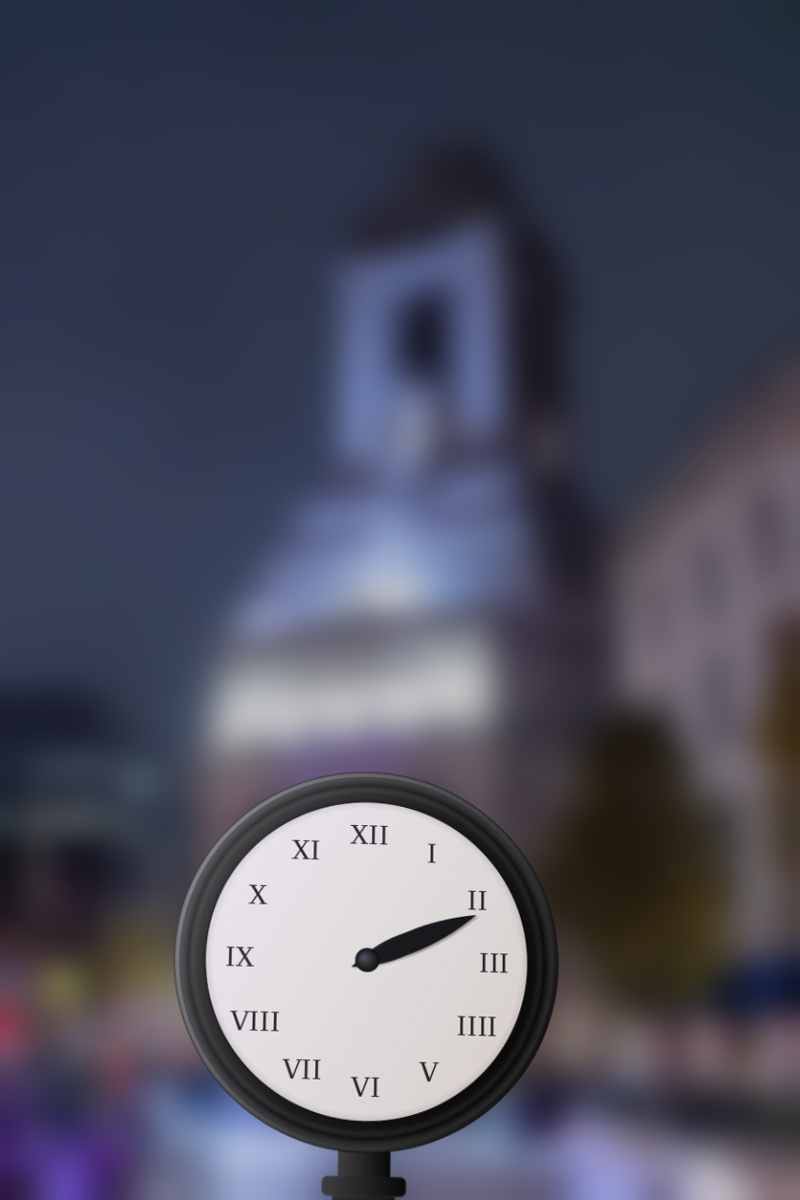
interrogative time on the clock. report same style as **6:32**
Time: **2:11**
